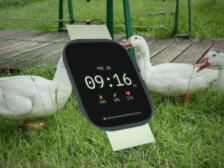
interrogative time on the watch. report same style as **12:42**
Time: **9:16**
